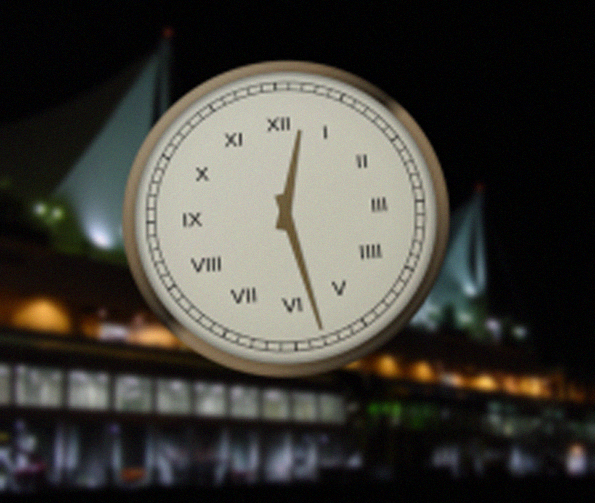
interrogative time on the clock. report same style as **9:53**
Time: **12:28**
